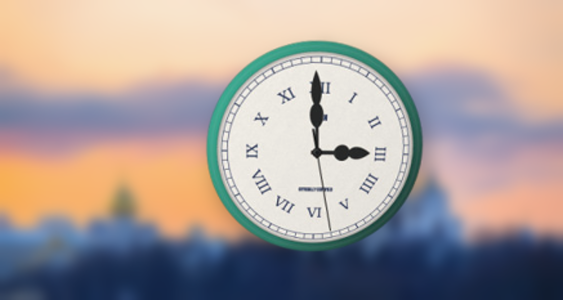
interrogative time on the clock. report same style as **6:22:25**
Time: **2:59:28**
